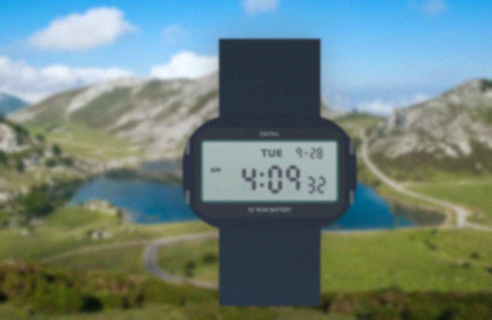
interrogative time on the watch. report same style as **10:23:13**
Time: **4:09:32**
